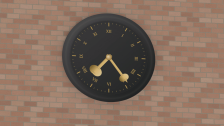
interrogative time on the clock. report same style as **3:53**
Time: **7:24**
